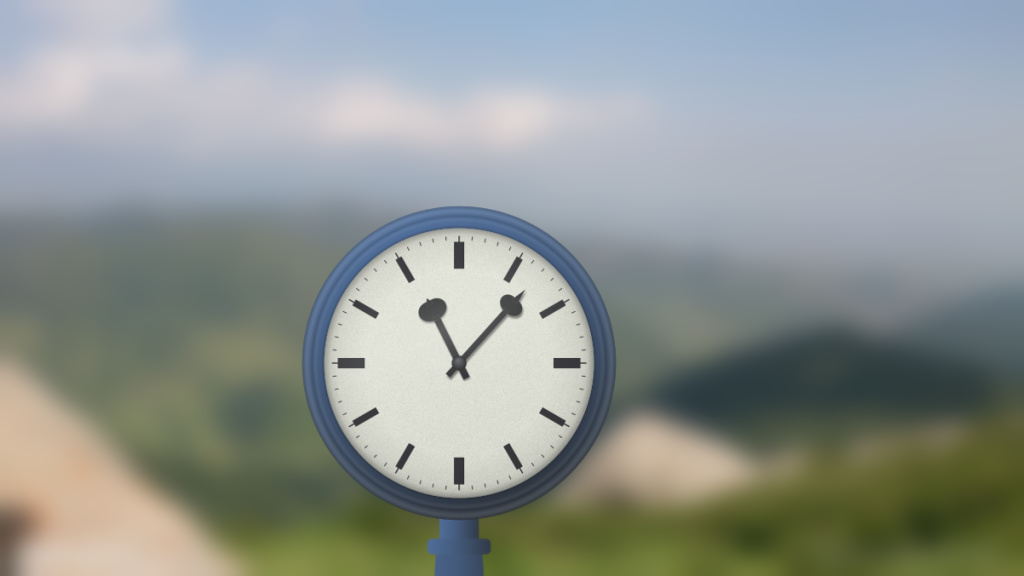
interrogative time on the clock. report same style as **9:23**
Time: **11:07**
